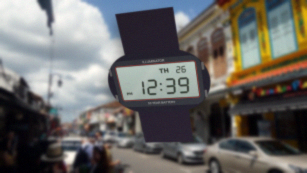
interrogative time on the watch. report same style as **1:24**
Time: **12:39**
